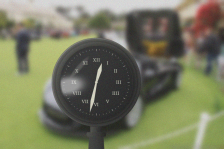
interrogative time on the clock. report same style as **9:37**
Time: **12:32**
